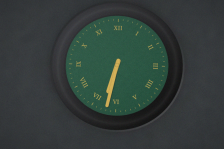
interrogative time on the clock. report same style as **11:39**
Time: **6:32**
